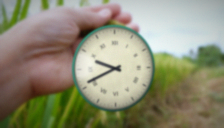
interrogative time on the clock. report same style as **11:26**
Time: **9:41**
